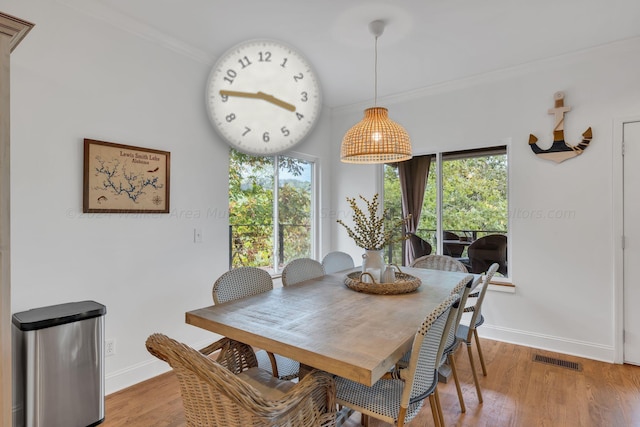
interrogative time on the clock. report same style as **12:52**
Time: **3:46**
